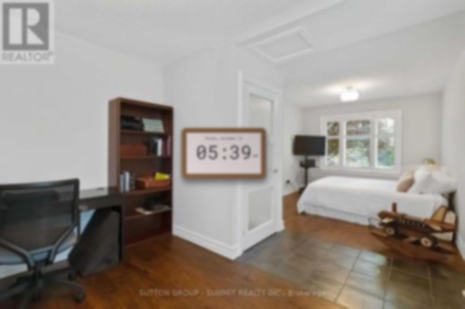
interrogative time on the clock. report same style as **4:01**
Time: **5:39**
